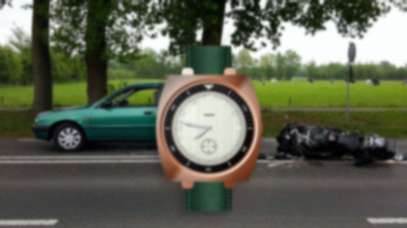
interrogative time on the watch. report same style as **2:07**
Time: **7:47**
